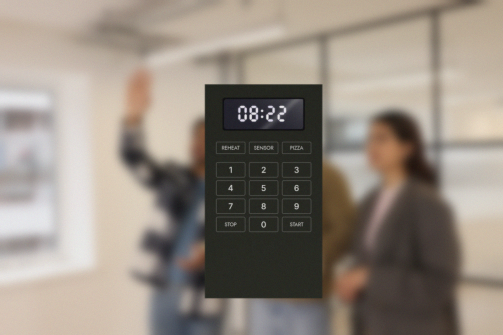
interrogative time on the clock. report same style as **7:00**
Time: **8:22**
